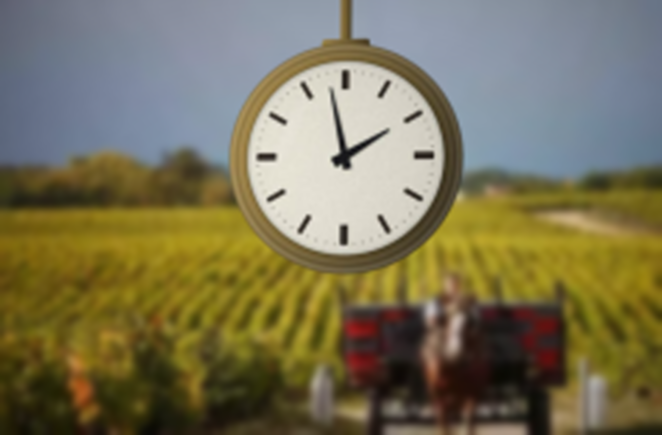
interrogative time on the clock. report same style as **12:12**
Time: **1:58**
